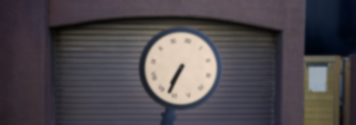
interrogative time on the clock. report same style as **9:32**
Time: **6:32**
